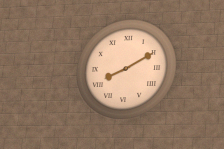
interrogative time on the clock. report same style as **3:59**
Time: **8:10**
